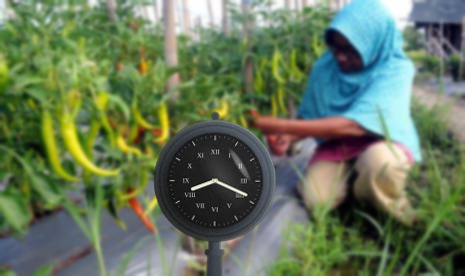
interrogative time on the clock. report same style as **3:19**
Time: **8:19**
